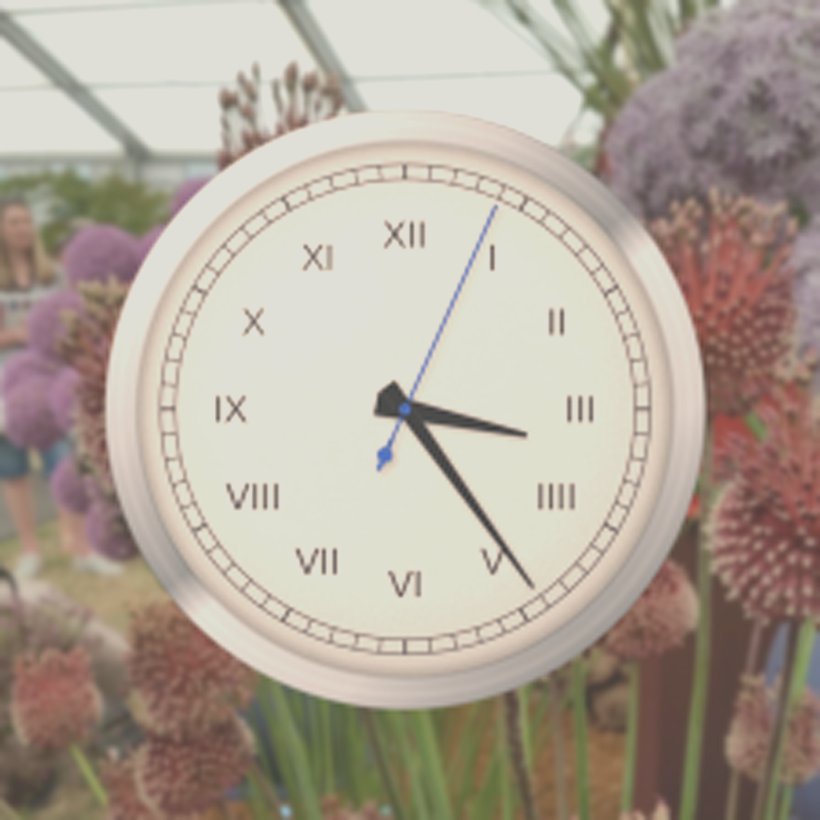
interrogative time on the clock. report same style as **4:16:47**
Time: **3:24:04**
